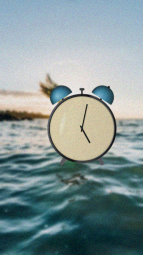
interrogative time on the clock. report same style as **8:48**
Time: **5:02**
